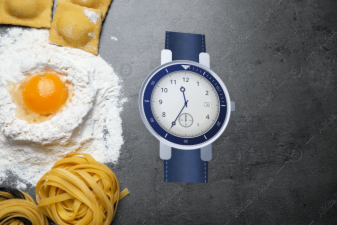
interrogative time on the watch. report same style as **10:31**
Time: **11:35**
